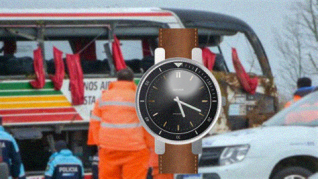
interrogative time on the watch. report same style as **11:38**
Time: **5:19**
